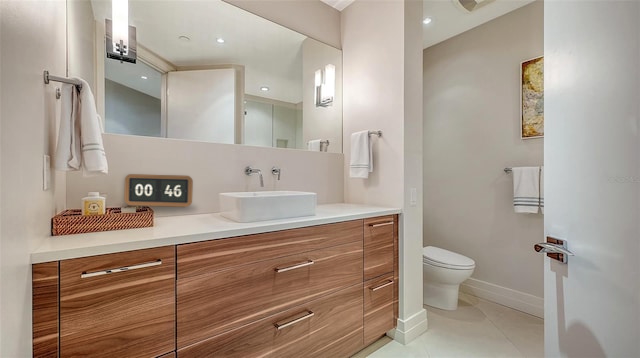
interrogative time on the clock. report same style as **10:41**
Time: **0:46**
